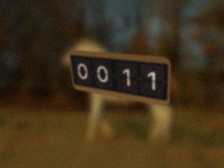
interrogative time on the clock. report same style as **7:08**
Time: **0:11**
